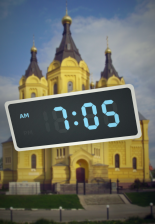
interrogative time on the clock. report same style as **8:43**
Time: **7:05**
